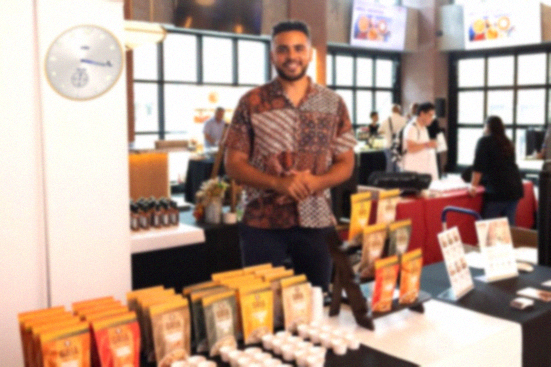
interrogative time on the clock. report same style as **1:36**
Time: **3:16**
